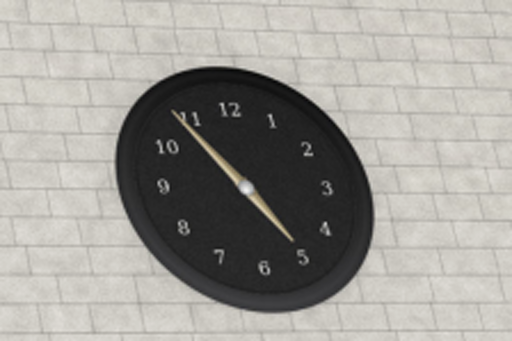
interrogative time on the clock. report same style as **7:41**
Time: **4:54**
